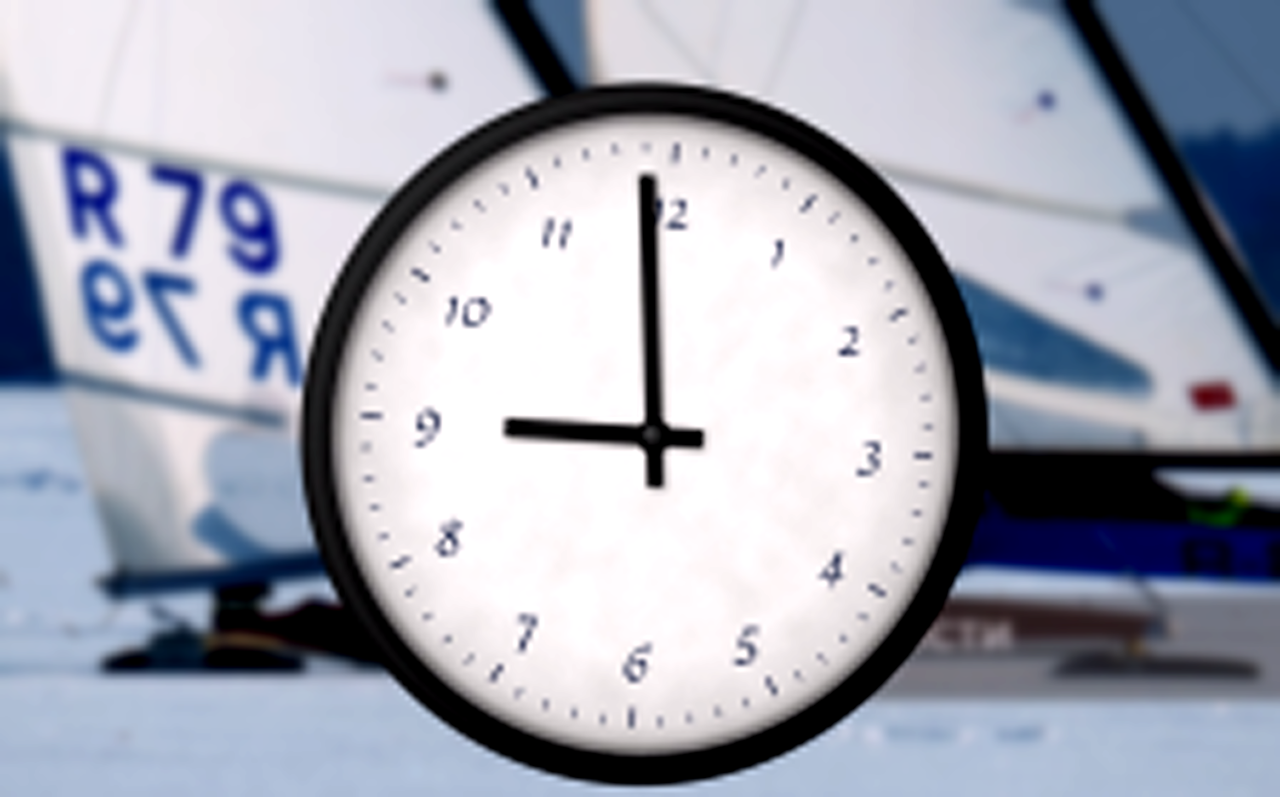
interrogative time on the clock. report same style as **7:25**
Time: **8:59**
